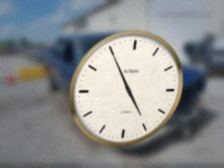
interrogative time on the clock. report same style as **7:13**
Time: **4:55**
